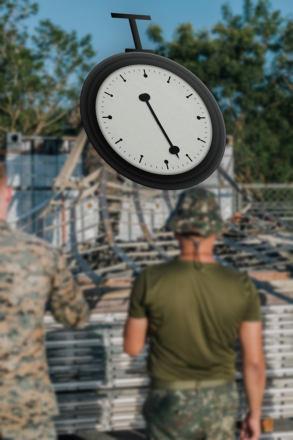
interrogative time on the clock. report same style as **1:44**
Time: **11:27**
